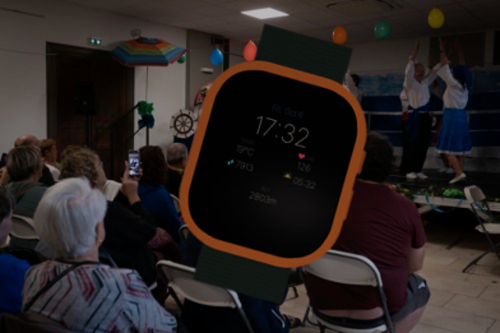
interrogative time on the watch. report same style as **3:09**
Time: **17:32**
